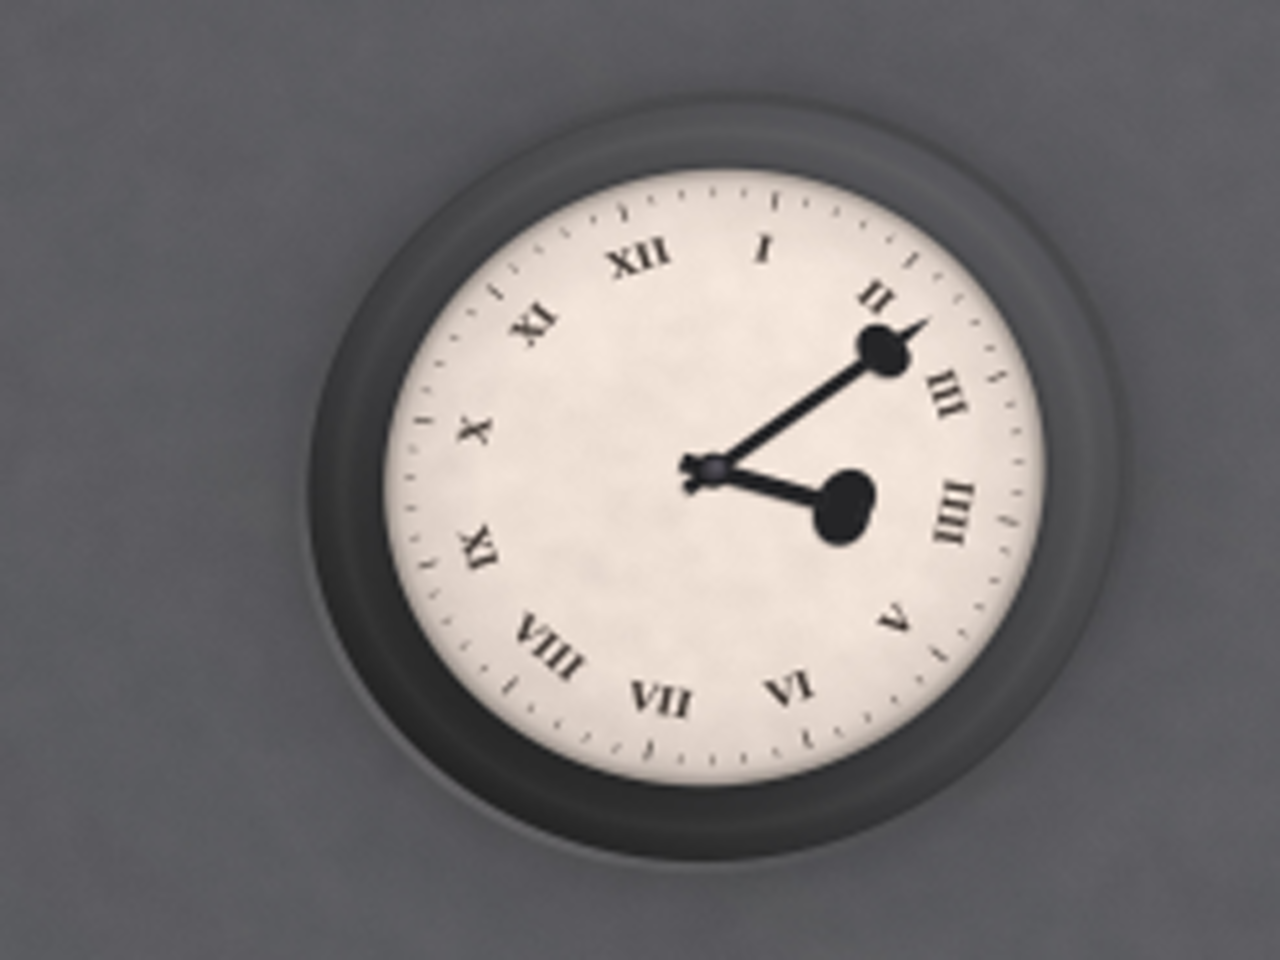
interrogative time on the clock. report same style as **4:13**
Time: **4:12**
